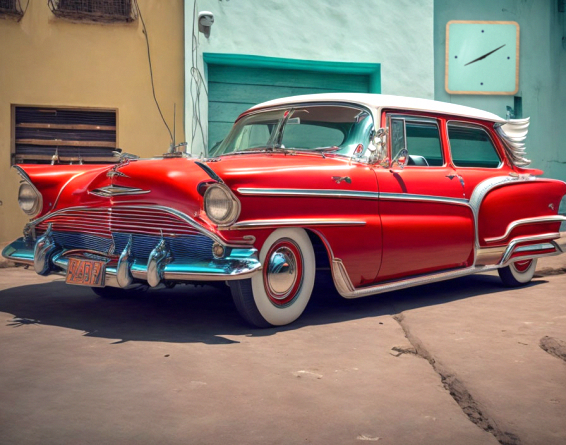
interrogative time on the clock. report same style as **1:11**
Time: **8:10**
